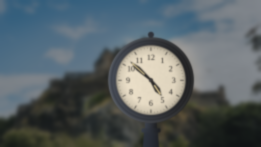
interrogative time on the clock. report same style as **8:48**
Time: **4:52**
